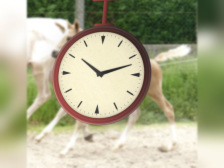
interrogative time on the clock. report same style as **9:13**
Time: **10:12**
